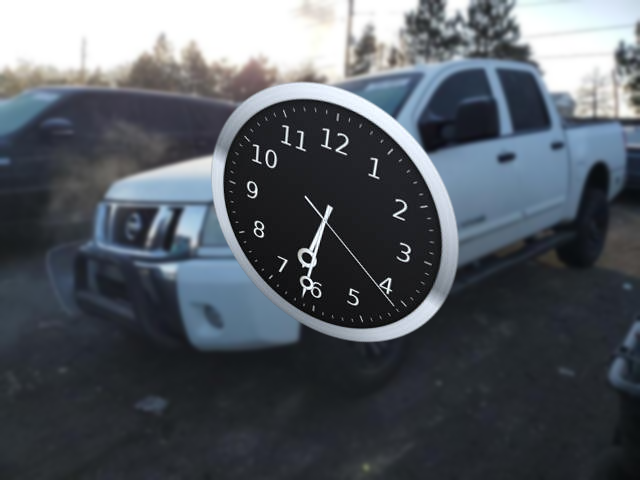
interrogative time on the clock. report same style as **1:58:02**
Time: **6:31:21**
